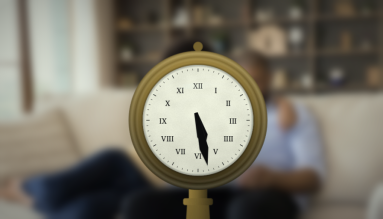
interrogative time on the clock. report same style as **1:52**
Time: **5:28**
